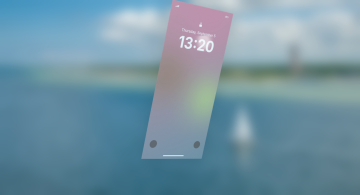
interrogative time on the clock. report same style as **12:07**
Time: **13:20**
